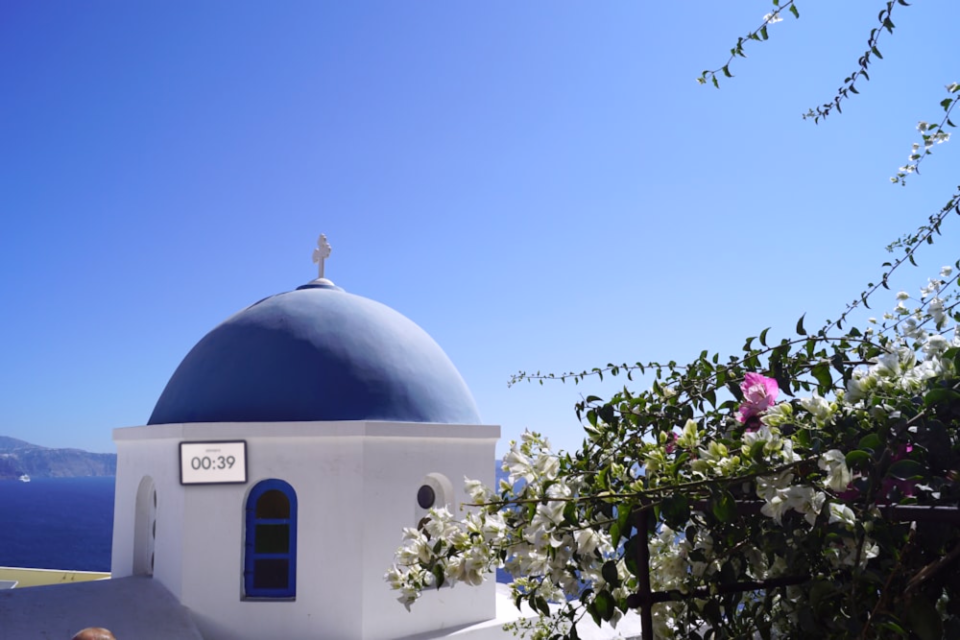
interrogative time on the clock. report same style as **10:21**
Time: **0:39**
